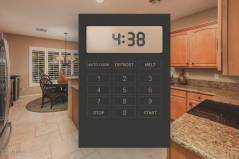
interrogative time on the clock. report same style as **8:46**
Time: **4:38**
